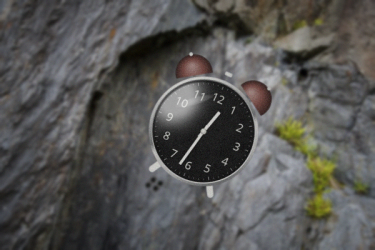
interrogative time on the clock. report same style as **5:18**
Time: **12:32**
